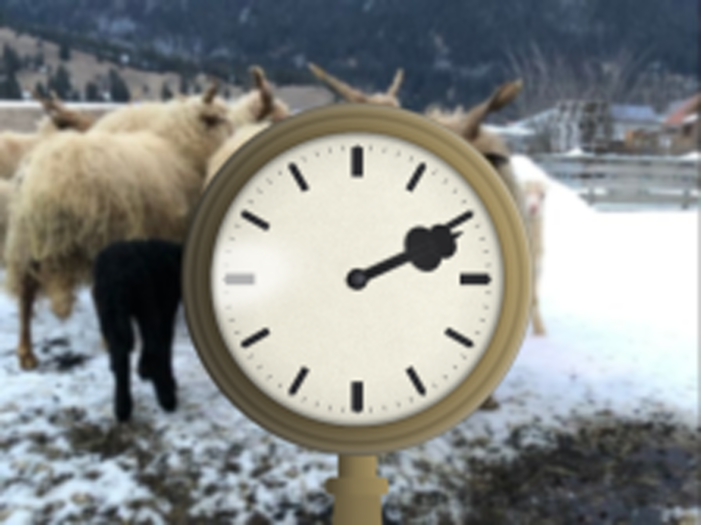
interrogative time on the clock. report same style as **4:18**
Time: **2:11**
